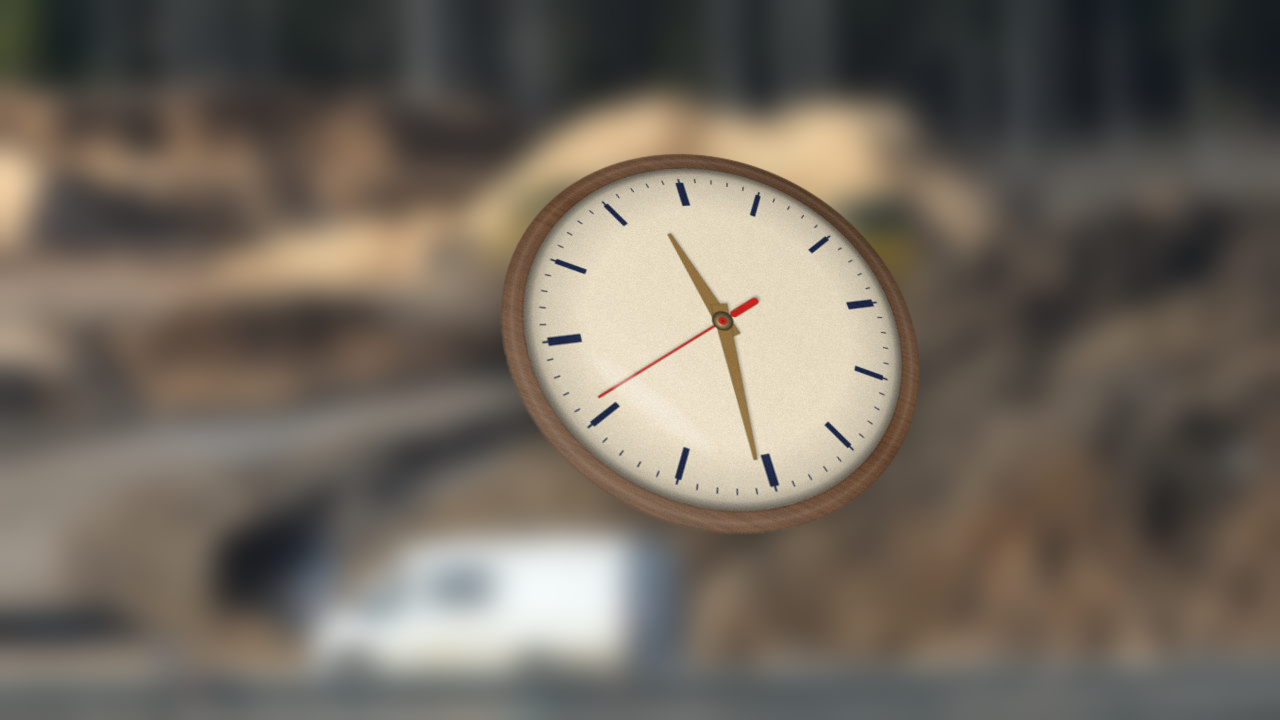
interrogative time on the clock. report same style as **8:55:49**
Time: **11:30:41**
